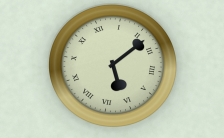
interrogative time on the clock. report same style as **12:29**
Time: **6:12**
